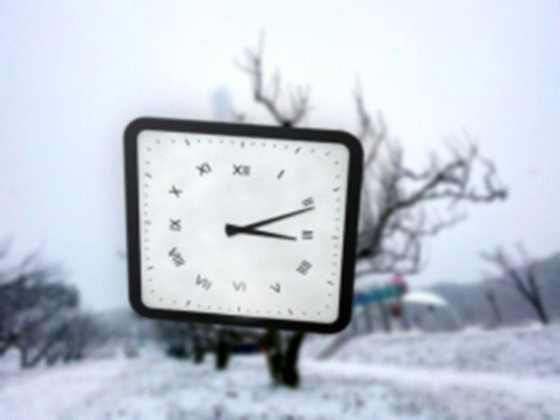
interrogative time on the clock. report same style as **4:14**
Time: **3:11**
